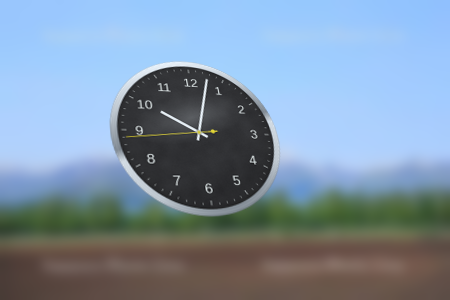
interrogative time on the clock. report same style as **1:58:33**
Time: **10:02:44**
